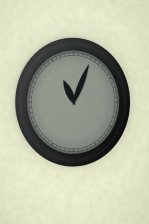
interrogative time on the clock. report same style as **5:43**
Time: **11:04**
